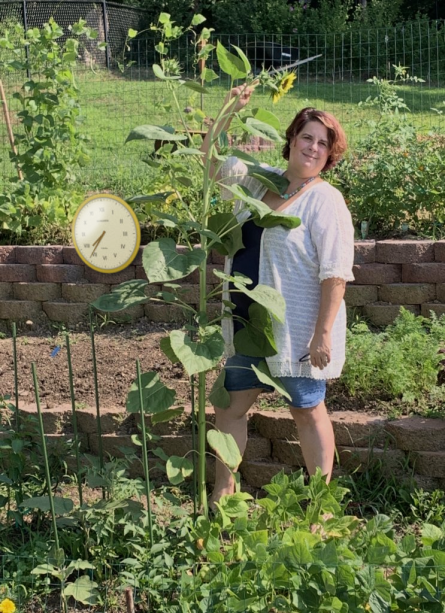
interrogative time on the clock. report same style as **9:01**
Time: **7:36**
